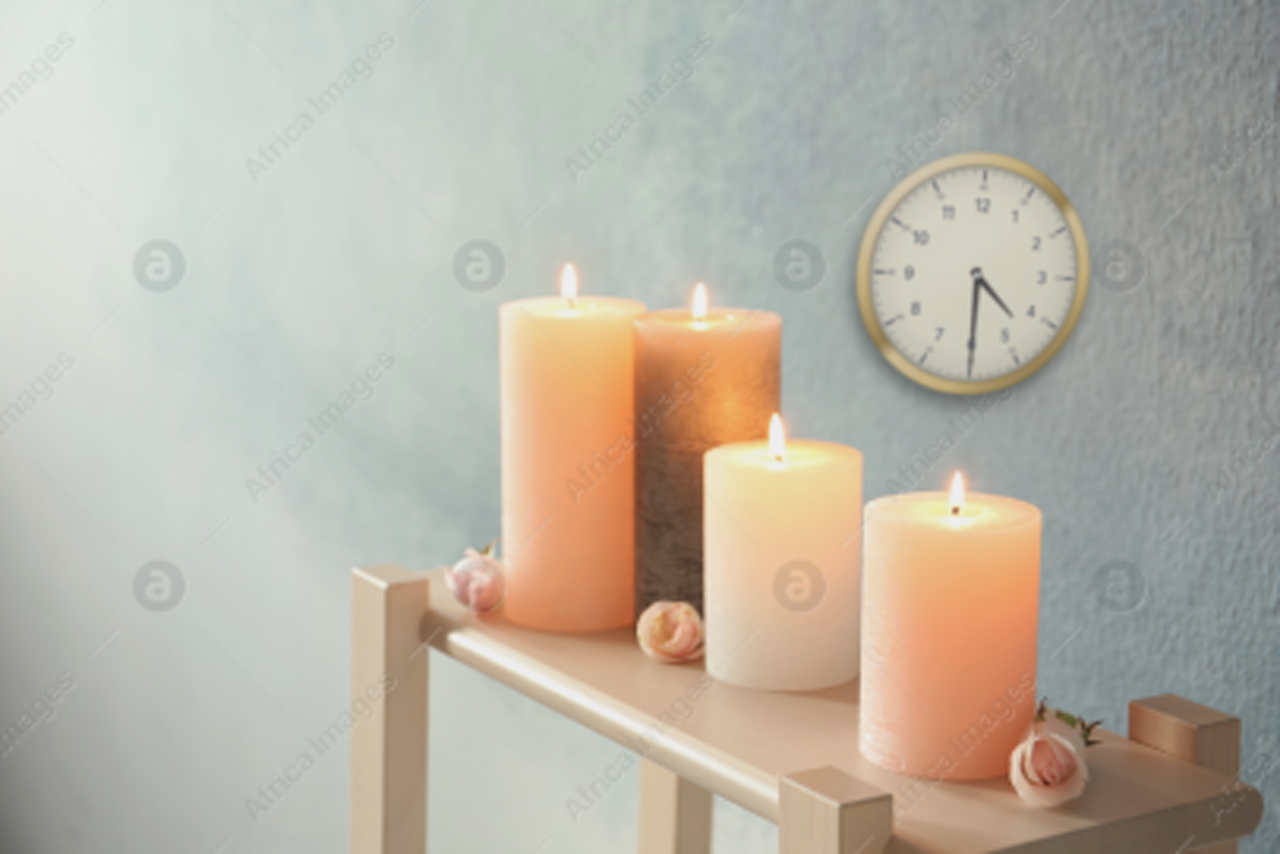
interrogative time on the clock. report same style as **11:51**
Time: **4:30**
